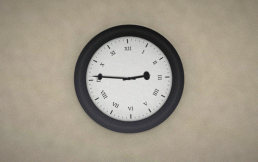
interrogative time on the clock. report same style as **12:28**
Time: **2:46**
